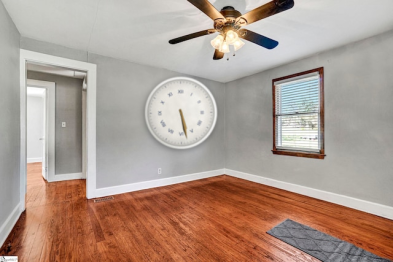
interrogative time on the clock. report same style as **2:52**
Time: **5:28**
